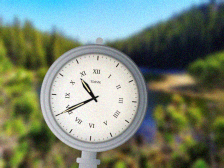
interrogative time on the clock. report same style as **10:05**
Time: **10:40**
